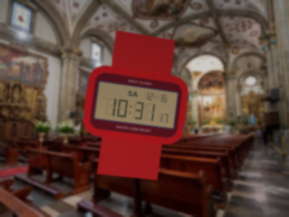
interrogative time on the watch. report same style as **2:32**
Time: **10:31**
